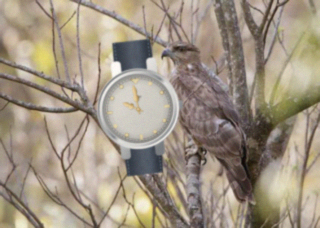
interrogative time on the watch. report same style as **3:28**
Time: **9:59**
